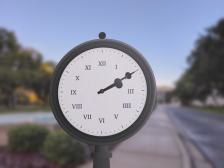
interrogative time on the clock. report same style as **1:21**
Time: **2:10**
